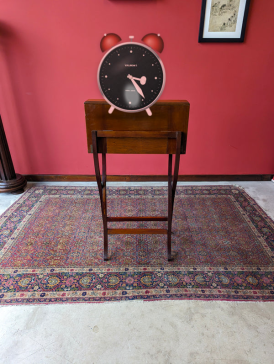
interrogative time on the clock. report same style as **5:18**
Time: **3:24**
